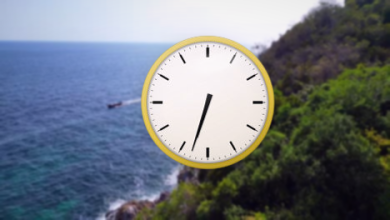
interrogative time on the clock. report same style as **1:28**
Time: **6:33**
